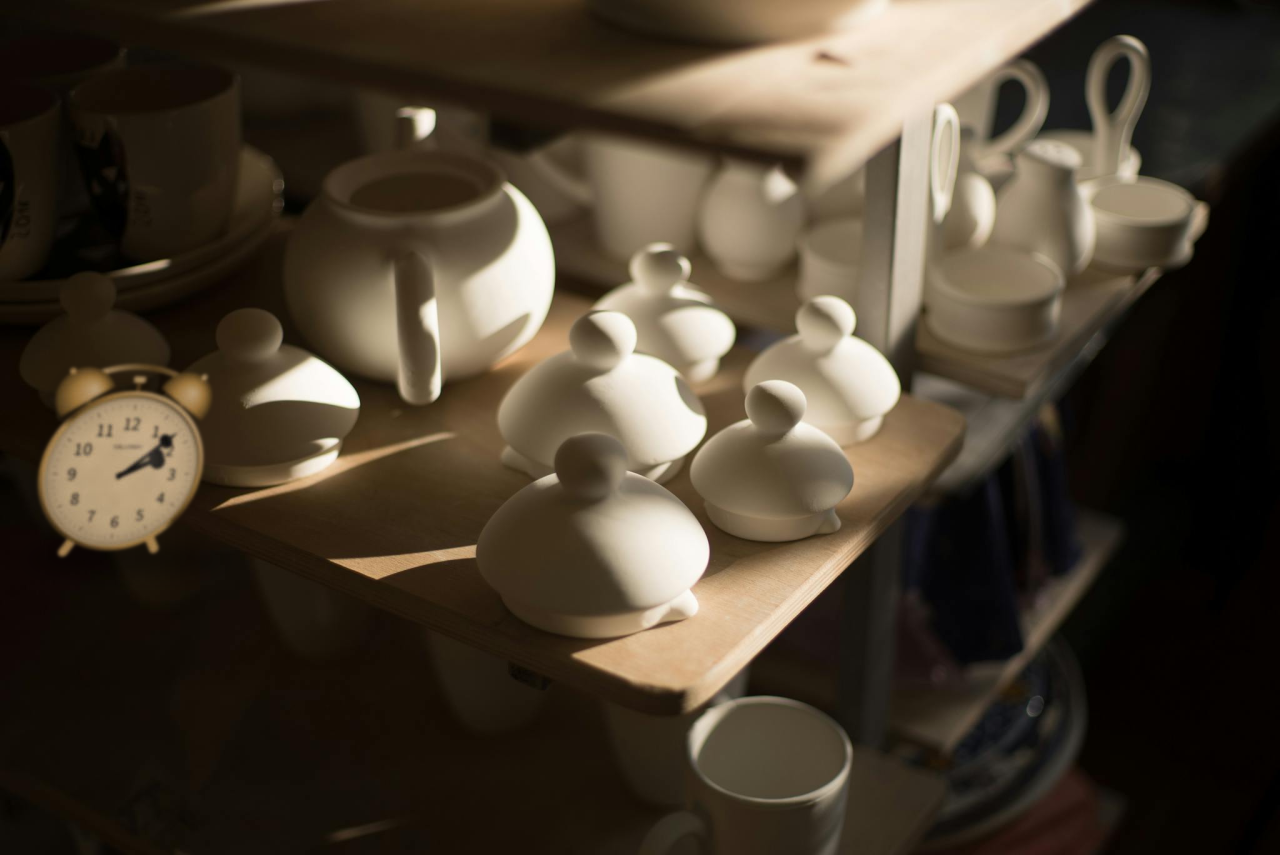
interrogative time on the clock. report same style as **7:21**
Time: **2:08**
